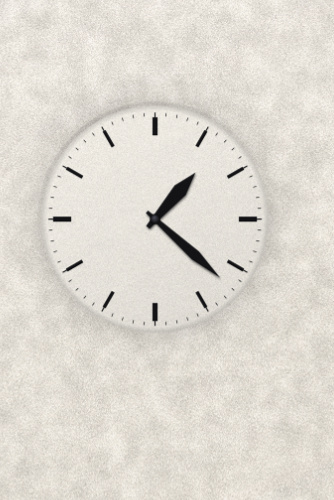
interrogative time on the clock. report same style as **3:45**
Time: **1:22**
